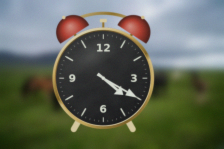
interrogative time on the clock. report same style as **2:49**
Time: **4:20**
